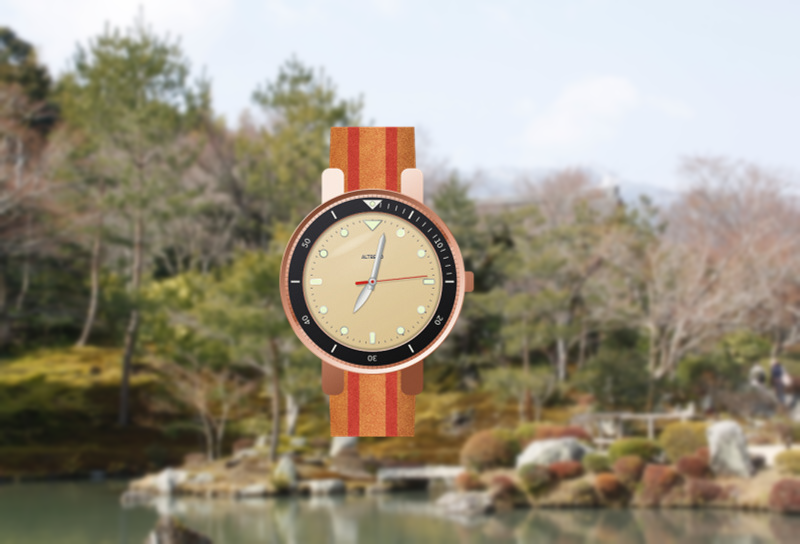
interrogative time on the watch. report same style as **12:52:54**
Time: **7:02:14**
